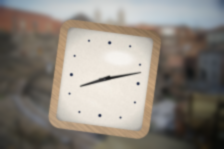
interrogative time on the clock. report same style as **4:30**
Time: **8:12**
